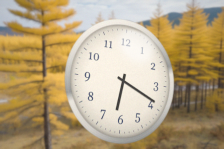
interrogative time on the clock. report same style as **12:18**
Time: **6:19**
